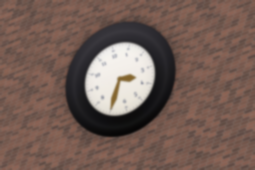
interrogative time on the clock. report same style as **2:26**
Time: **3:35**
